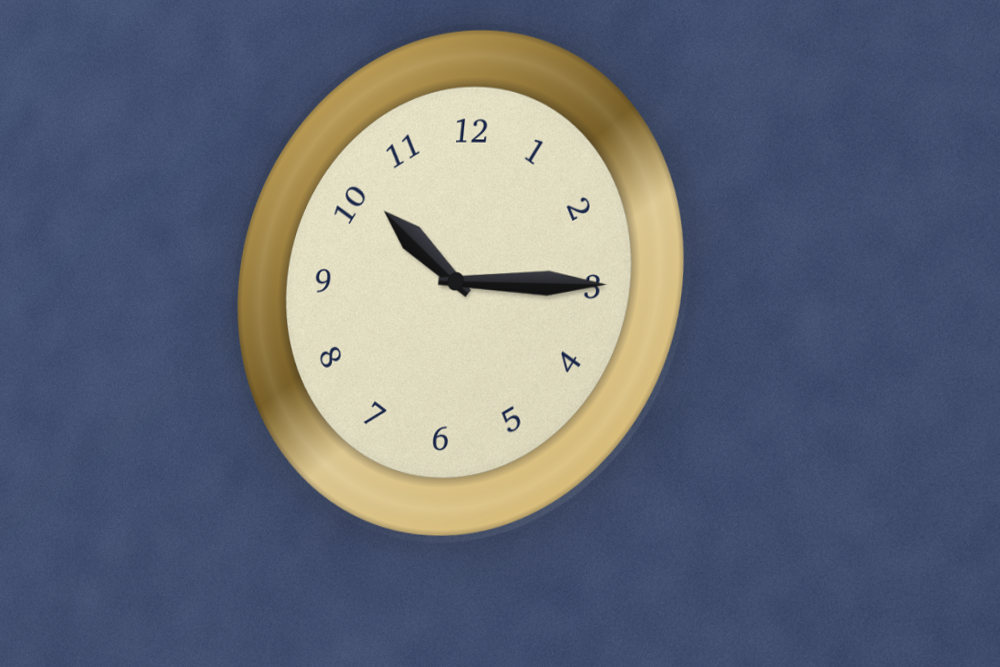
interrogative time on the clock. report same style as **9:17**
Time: **10:15**
